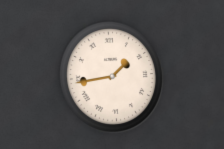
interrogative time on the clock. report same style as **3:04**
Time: **1:44**
